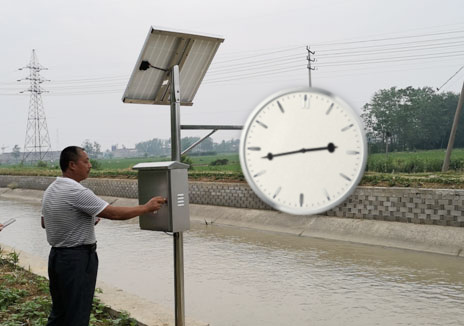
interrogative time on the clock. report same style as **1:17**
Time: **2:43**
